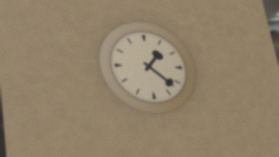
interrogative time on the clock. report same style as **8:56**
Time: **1:22**
